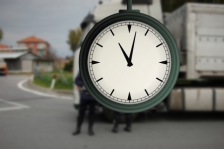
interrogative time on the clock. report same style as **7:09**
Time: **11:02**
